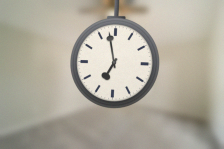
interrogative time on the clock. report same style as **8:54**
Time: **6:58**
